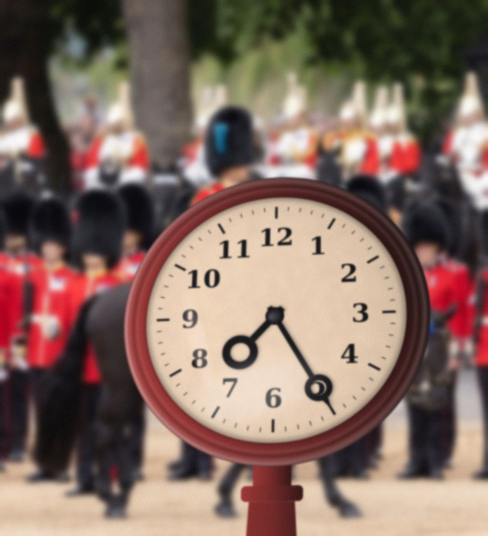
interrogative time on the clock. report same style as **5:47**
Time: **7:25**
